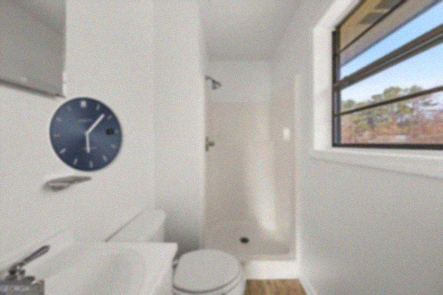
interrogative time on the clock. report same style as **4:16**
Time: **6:08**
